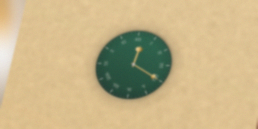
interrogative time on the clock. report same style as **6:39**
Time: **12:20**
